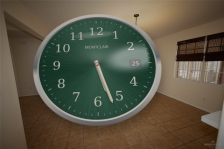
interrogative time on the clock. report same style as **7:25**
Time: **5:27**
